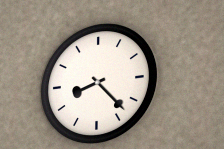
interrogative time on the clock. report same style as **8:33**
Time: **8:23**
